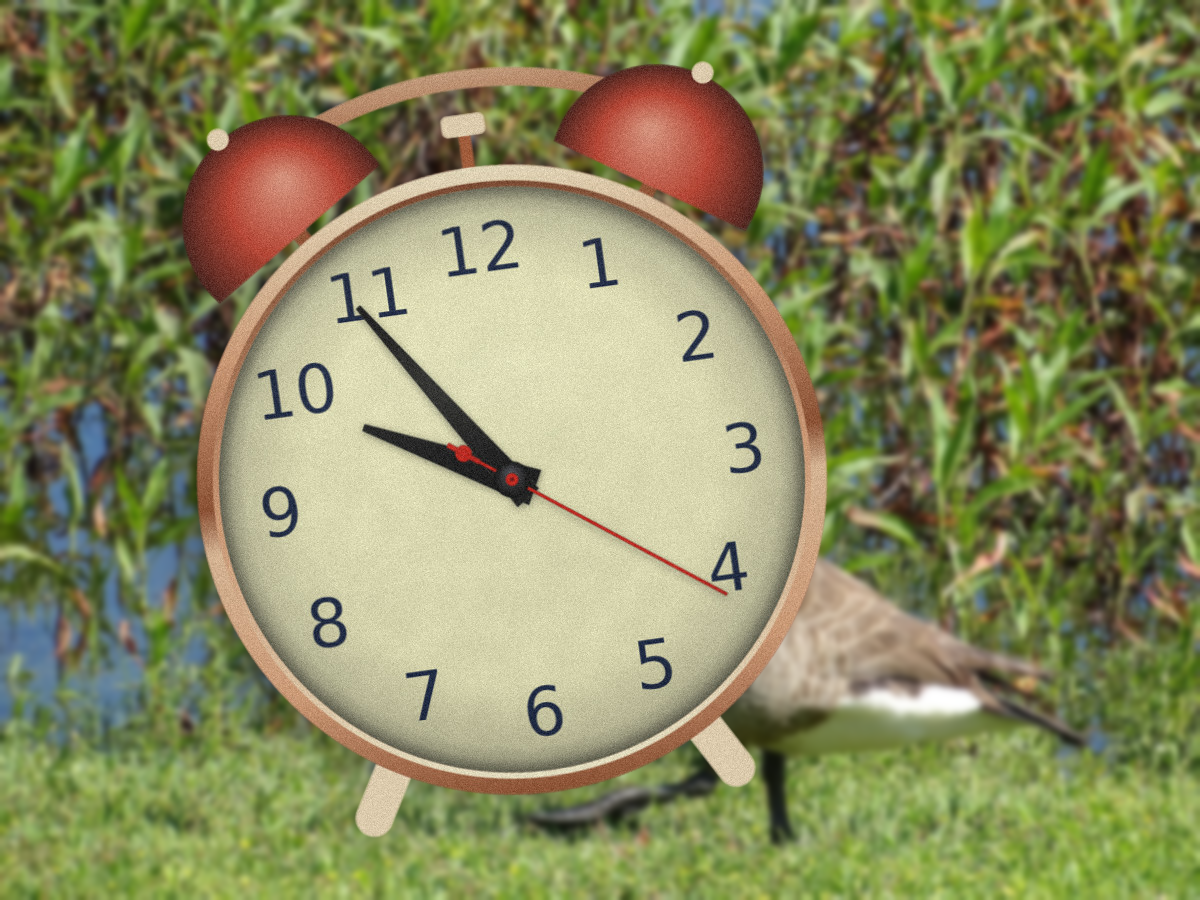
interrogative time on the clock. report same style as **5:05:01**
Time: **9:54:21**
